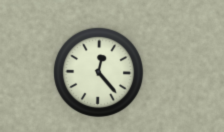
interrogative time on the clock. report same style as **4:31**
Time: **12:23**
